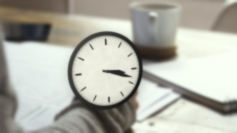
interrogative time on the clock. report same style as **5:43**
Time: **3:18**
